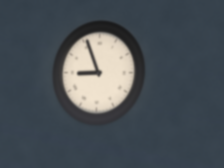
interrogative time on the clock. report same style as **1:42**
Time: **8:56**
